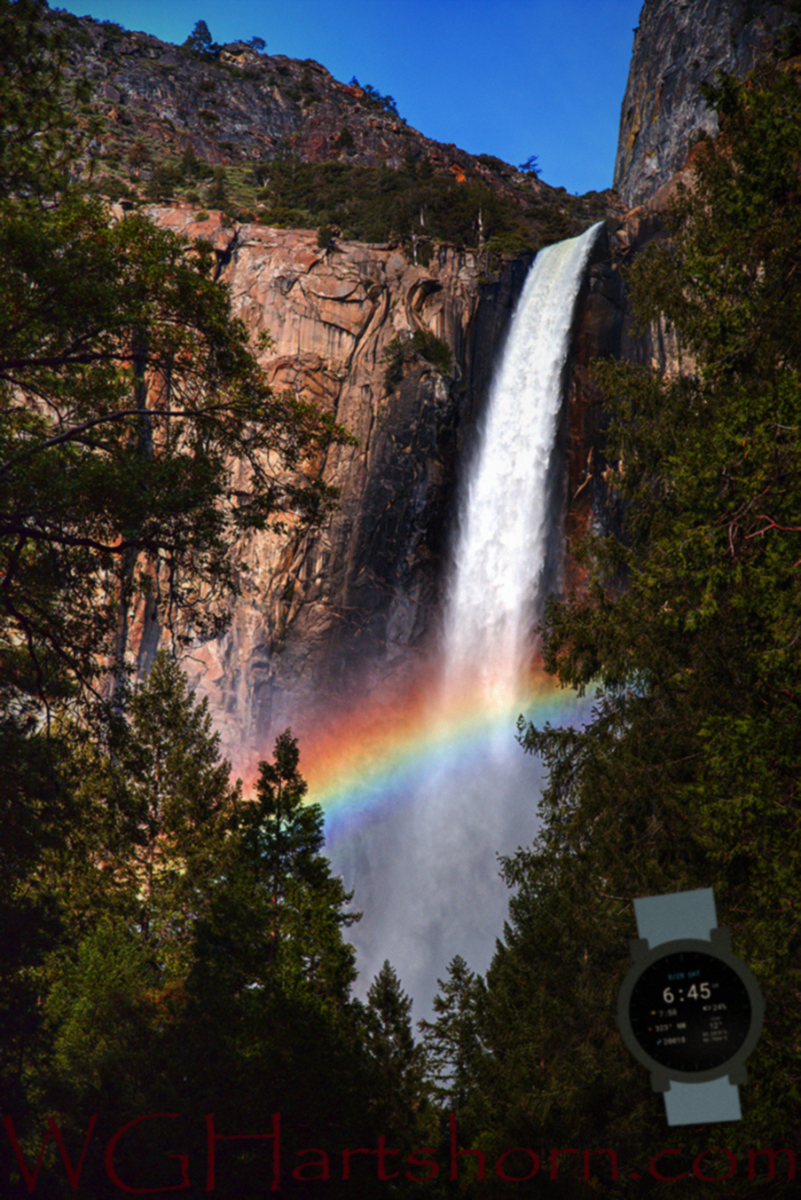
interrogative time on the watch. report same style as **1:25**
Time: **6:45**
